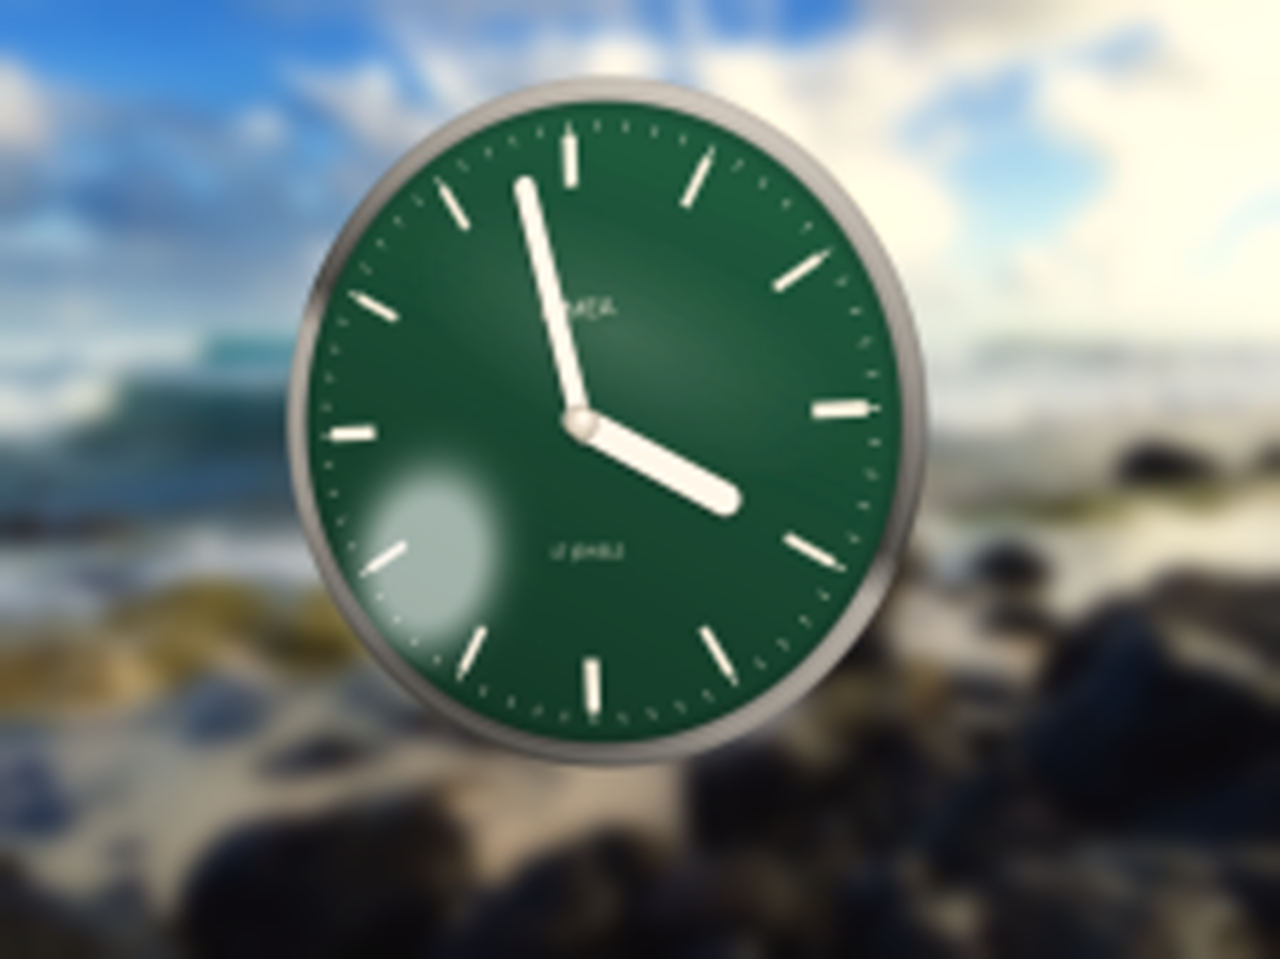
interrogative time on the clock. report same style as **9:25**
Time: **3:58**
